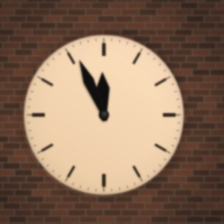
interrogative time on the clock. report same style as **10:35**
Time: **11:56**
